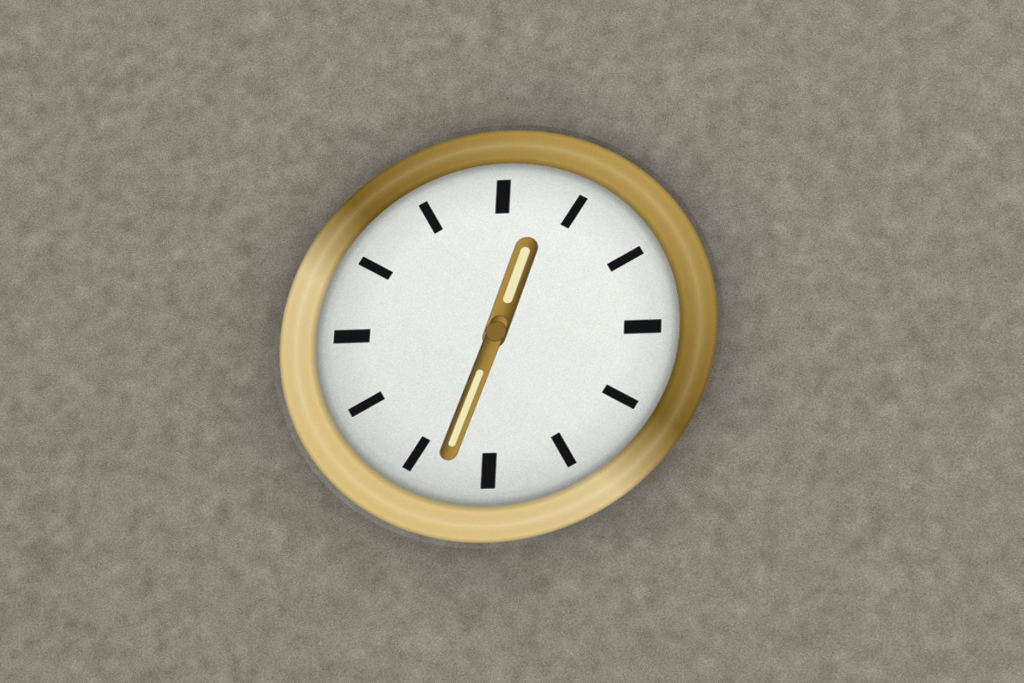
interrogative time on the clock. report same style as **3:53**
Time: **12:33**
